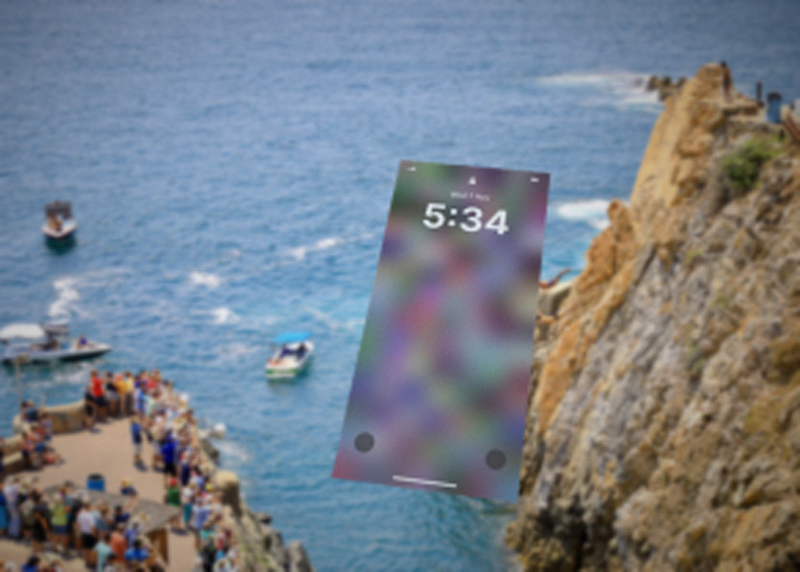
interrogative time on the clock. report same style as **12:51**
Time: **5:34**
